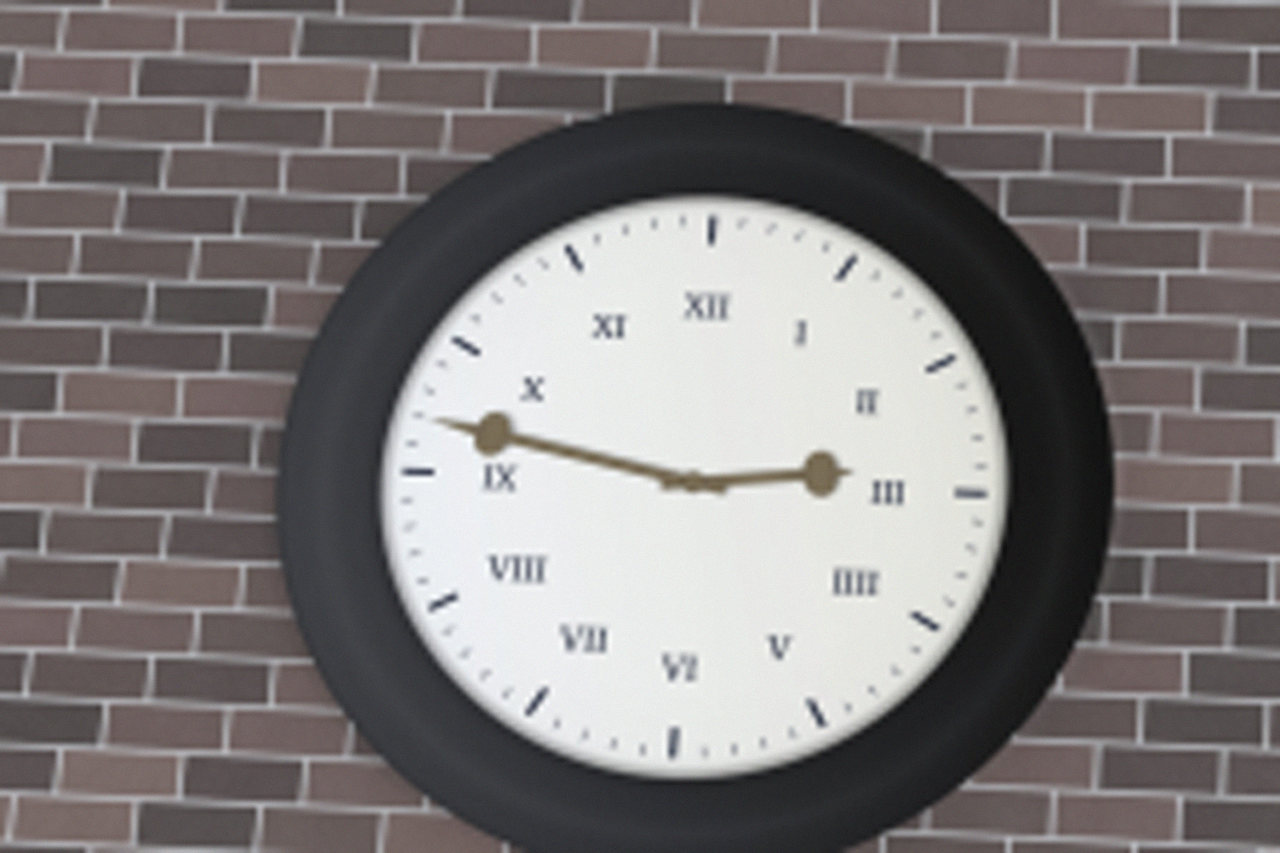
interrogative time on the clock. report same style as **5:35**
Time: **2:47**
